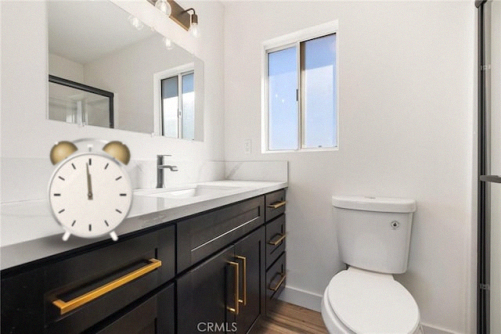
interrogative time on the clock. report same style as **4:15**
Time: **11:59**
